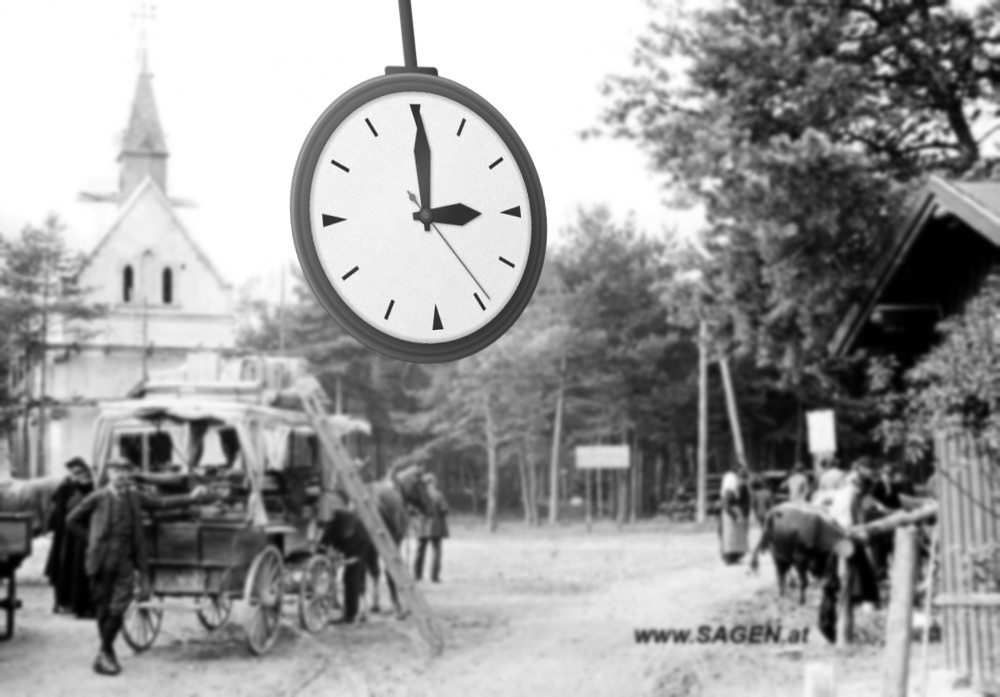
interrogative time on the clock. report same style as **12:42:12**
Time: **3:00:24**
